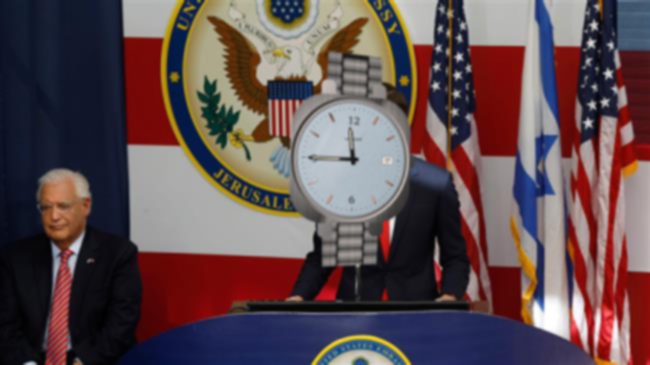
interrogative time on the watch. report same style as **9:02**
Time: **11:45**
